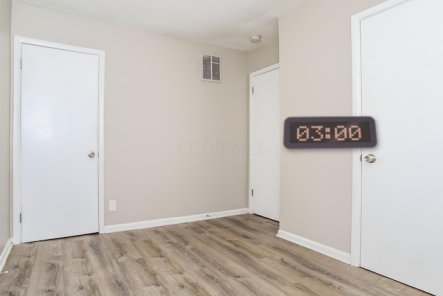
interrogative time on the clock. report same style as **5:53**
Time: **3:00**
